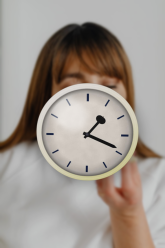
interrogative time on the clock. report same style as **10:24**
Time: **1:19**
